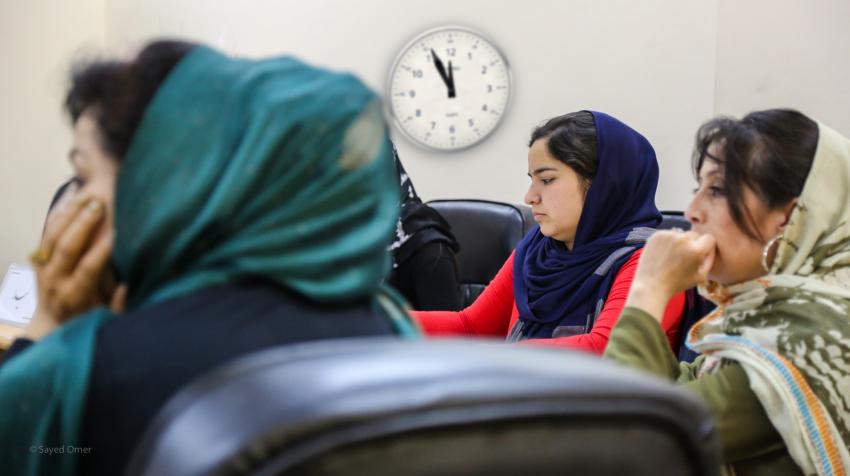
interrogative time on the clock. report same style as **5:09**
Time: **11:56**
